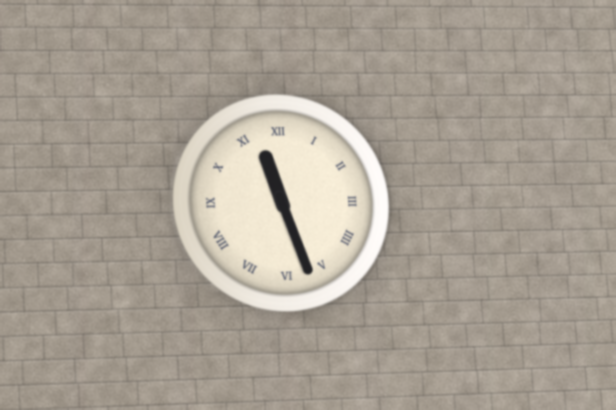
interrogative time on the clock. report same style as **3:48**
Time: **11:27**
